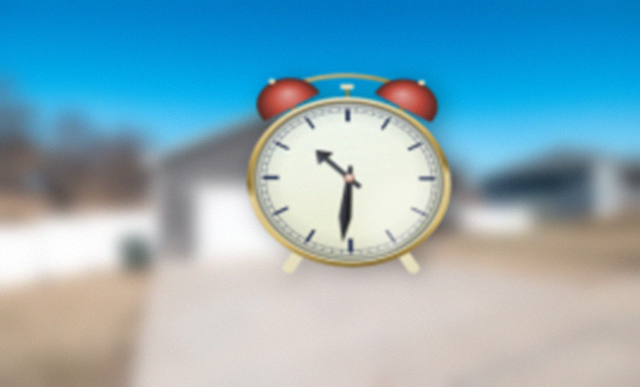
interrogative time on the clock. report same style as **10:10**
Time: **10:31**
